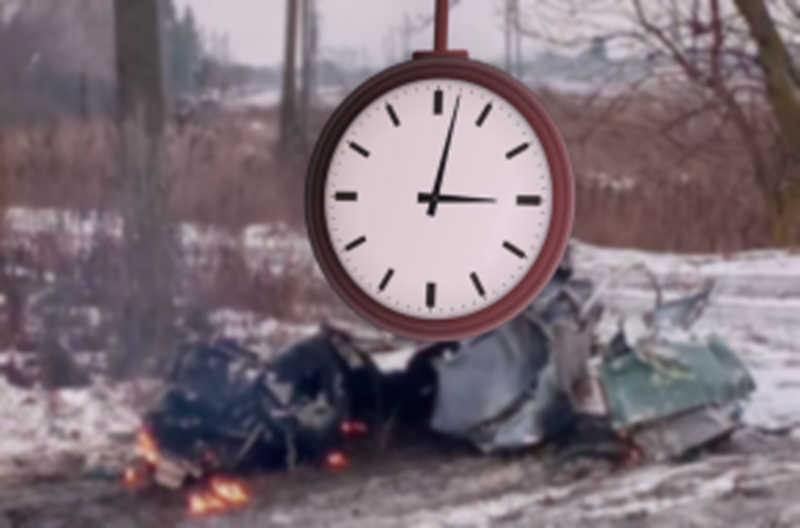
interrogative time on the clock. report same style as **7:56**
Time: **3:02**
